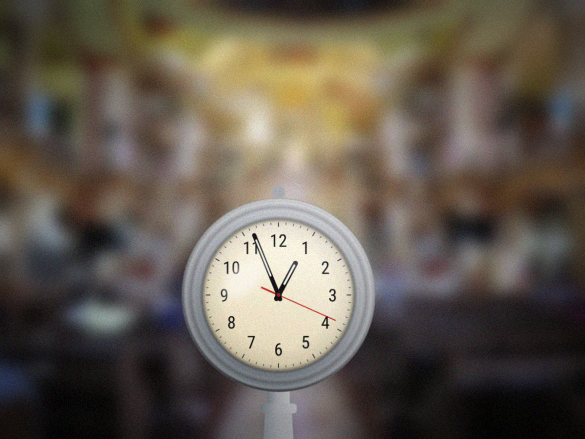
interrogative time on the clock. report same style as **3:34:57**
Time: **12:56:19**
